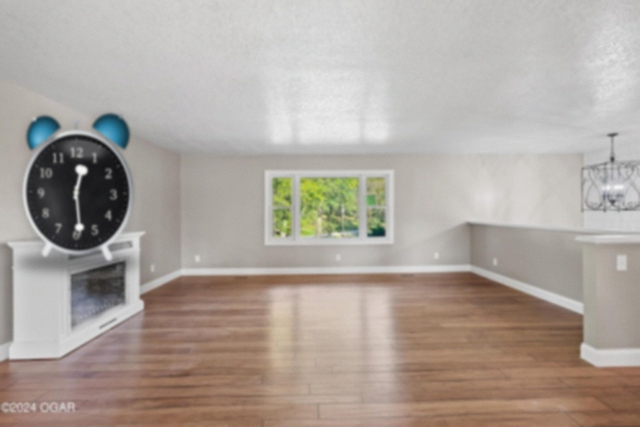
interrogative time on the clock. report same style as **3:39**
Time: **12:29**
